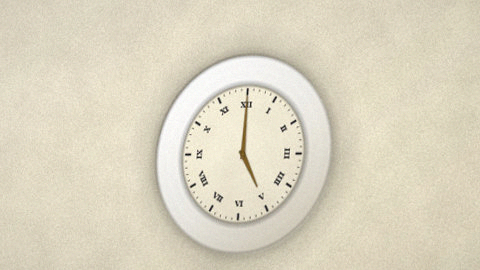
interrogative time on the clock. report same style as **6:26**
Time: **5:00**
